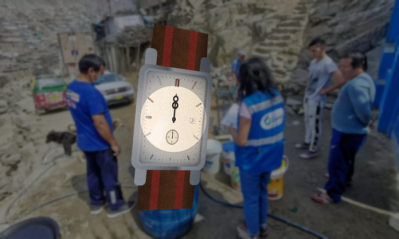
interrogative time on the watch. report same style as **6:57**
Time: **12:00**
